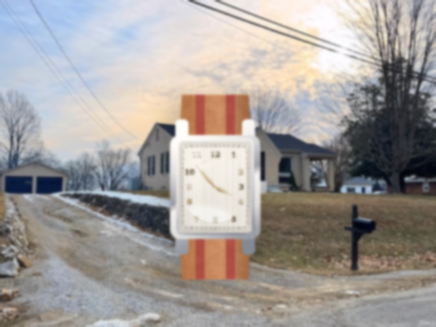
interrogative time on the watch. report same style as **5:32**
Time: **3:53**
